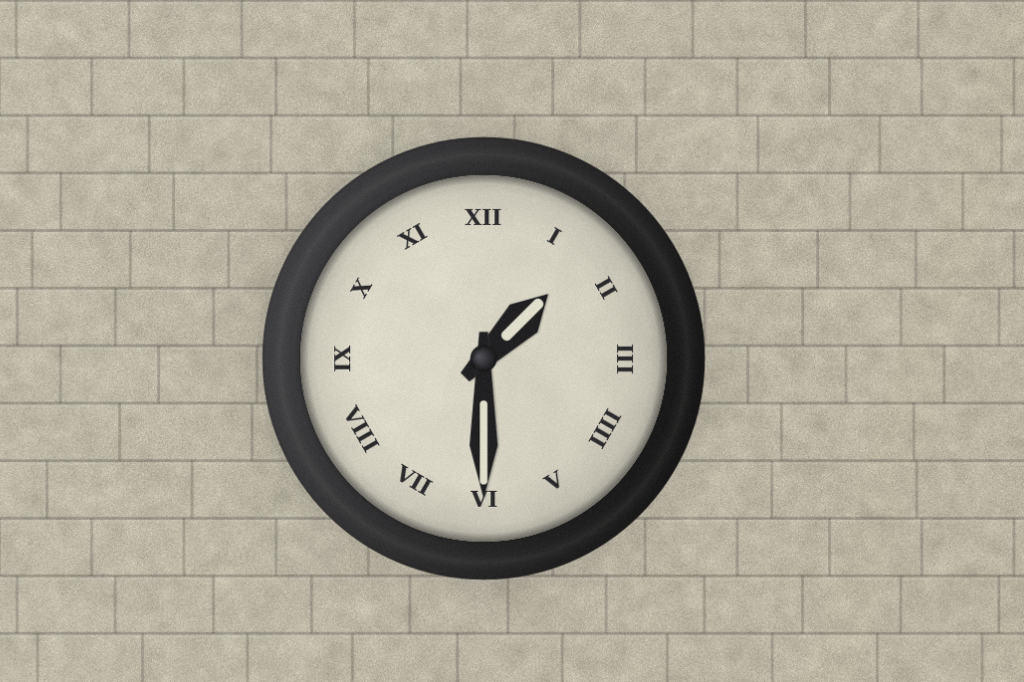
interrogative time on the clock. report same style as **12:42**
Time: **1:30**
